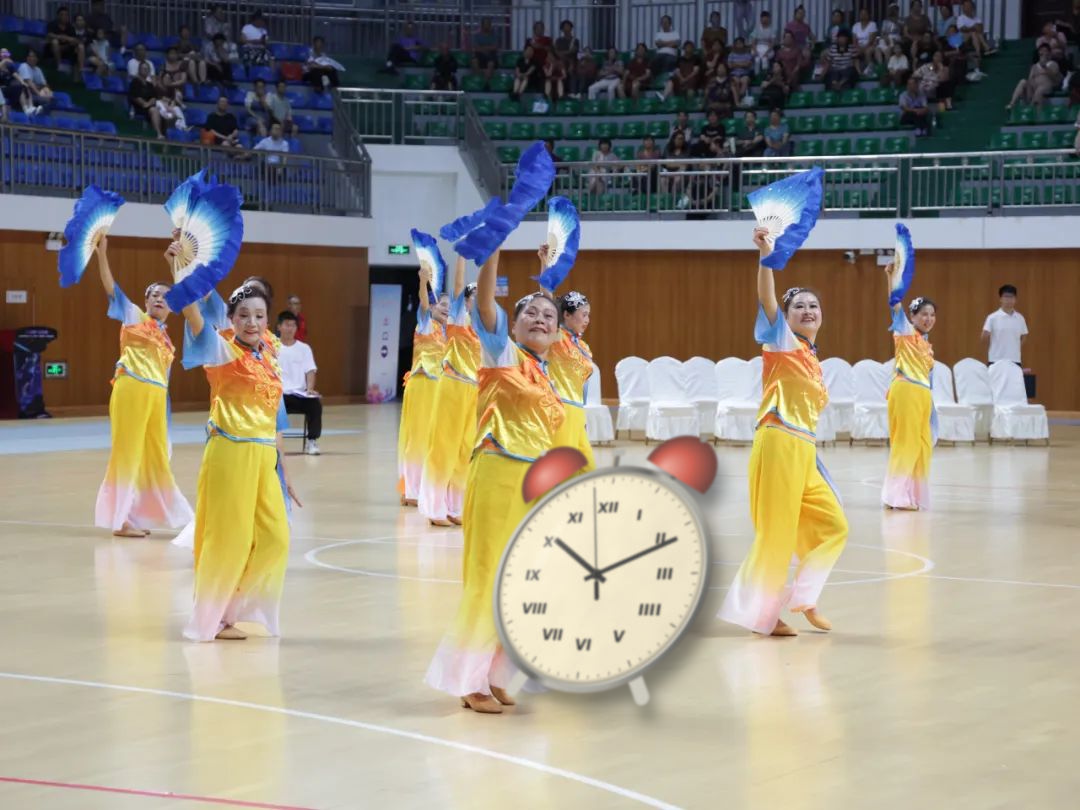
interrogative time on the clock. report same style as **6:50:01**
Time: **10:10:58**
